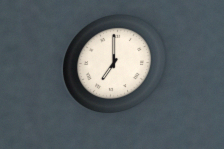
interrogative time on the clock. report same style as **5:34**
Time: **6:59**
